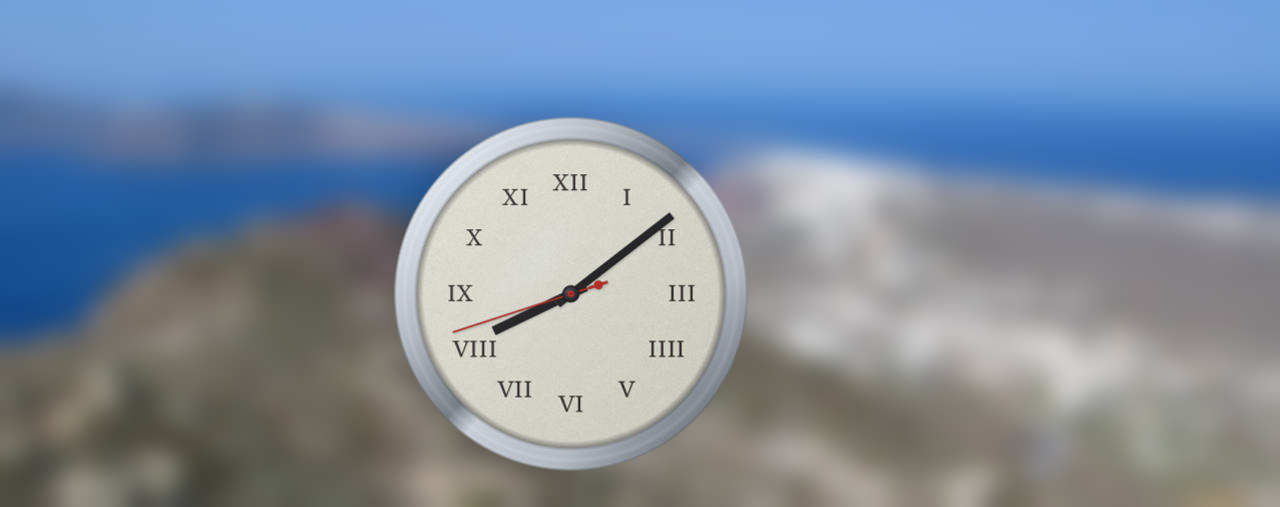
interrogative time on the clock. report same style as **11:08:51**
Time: **8:08:42**
